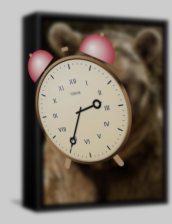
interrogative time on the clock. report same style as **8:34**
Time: **2:35**
